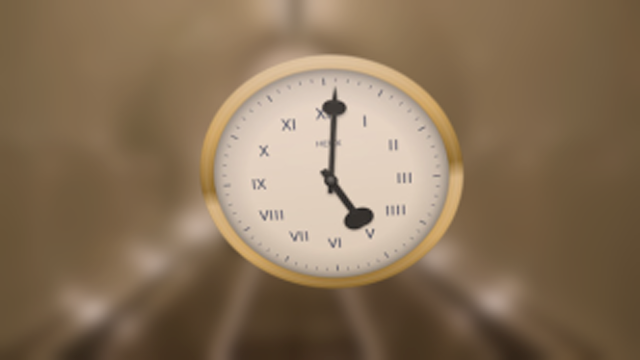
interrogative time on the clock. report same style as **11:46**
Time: **5:01**
